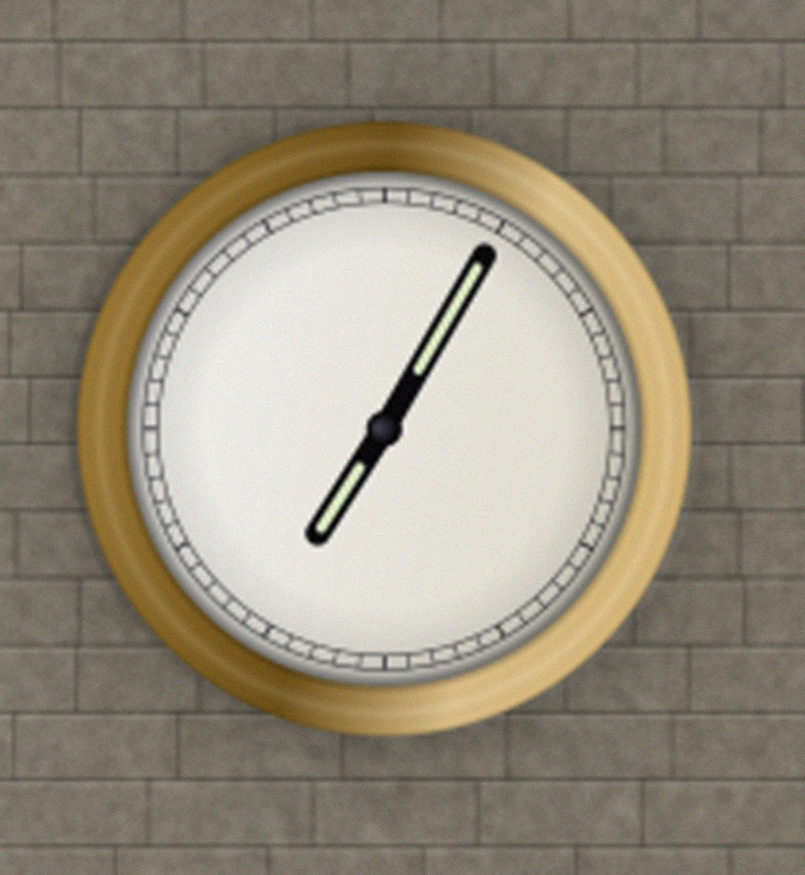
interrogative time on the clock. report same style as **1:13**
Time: **7:05**
